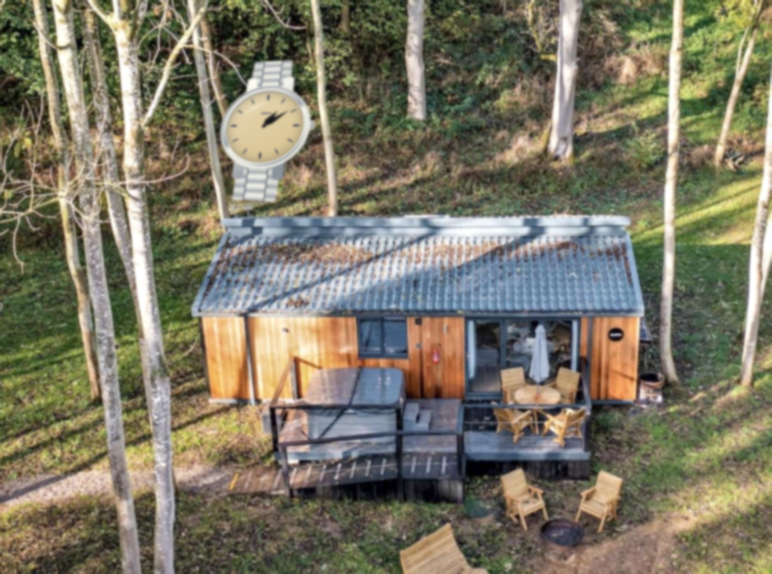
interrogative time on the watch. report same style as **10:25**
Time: **1:09**
